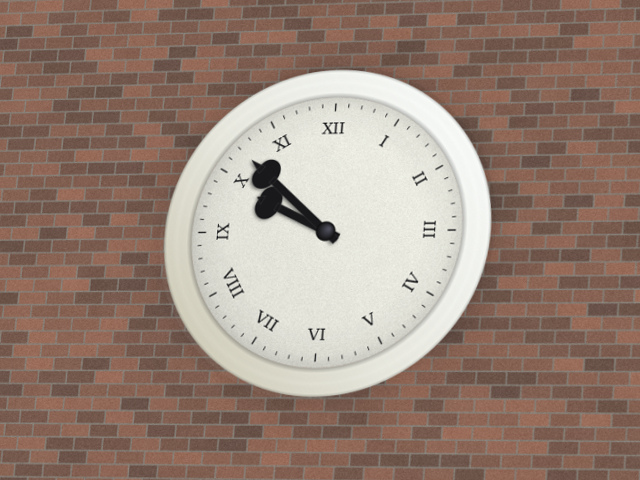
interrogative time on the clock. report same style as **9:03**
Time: **9:52**
